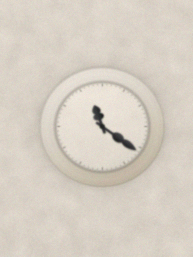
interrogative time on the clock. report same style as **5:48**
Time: **11:21**
